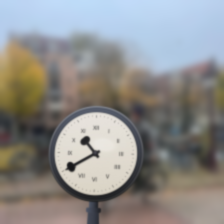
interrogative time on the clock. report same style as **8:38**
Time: **10:40**
